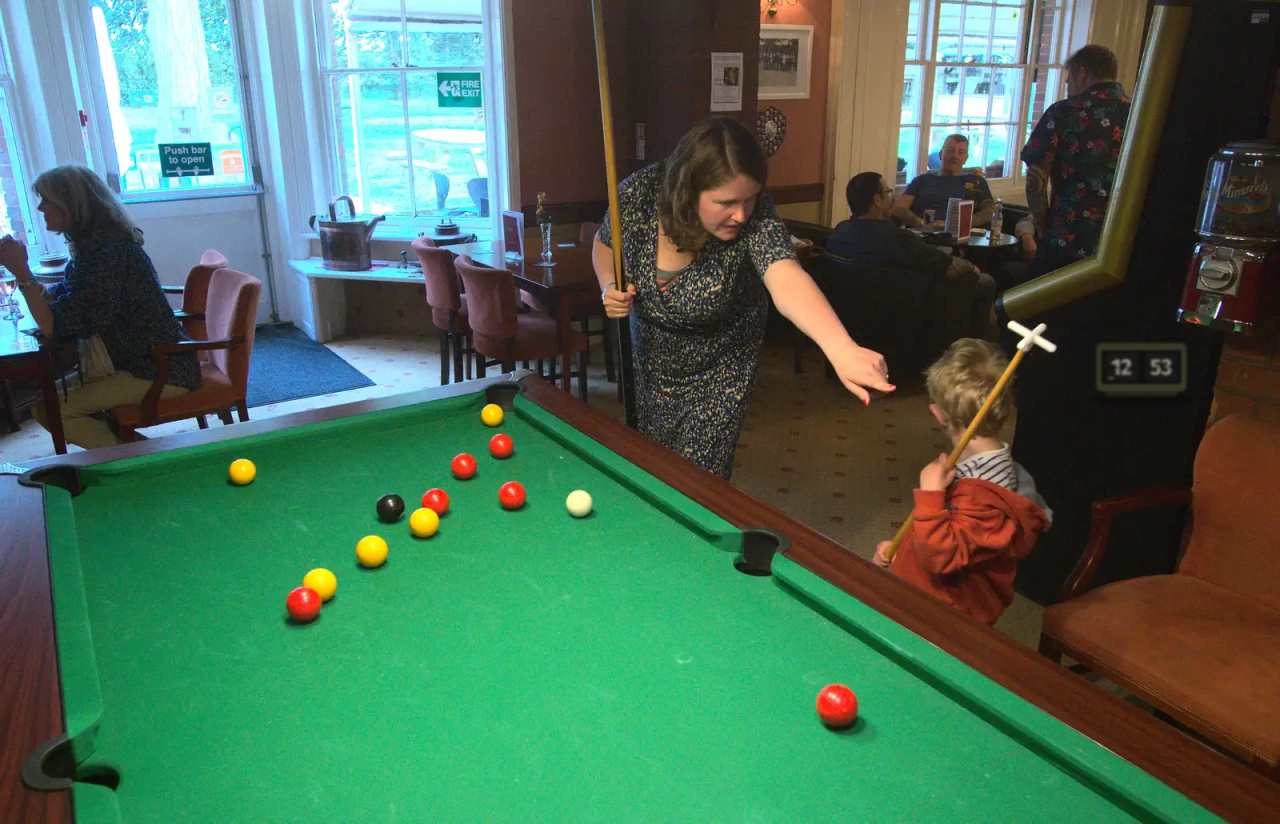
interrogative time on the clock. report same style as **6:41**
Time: **12:53**
